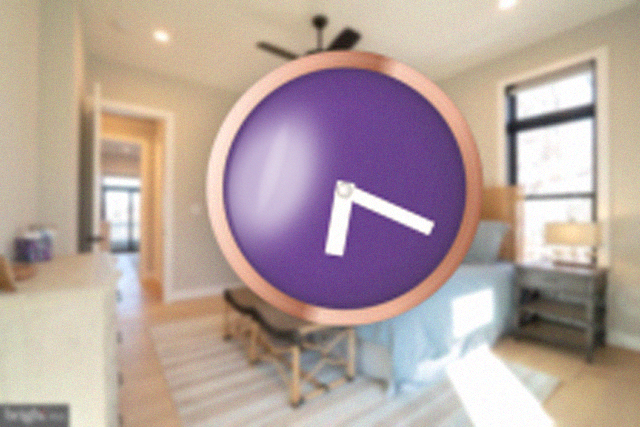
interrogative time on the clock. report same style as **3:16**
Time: **6:19**
